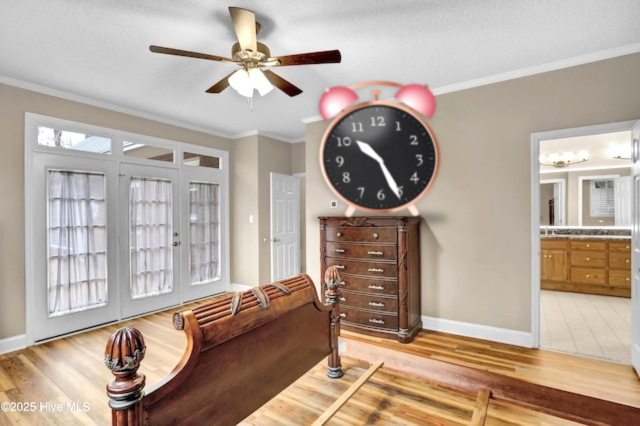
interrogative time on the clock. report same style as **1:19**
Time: **10:26**
